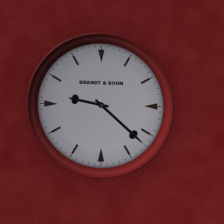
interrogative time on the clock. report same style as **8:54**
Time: **9:22**
